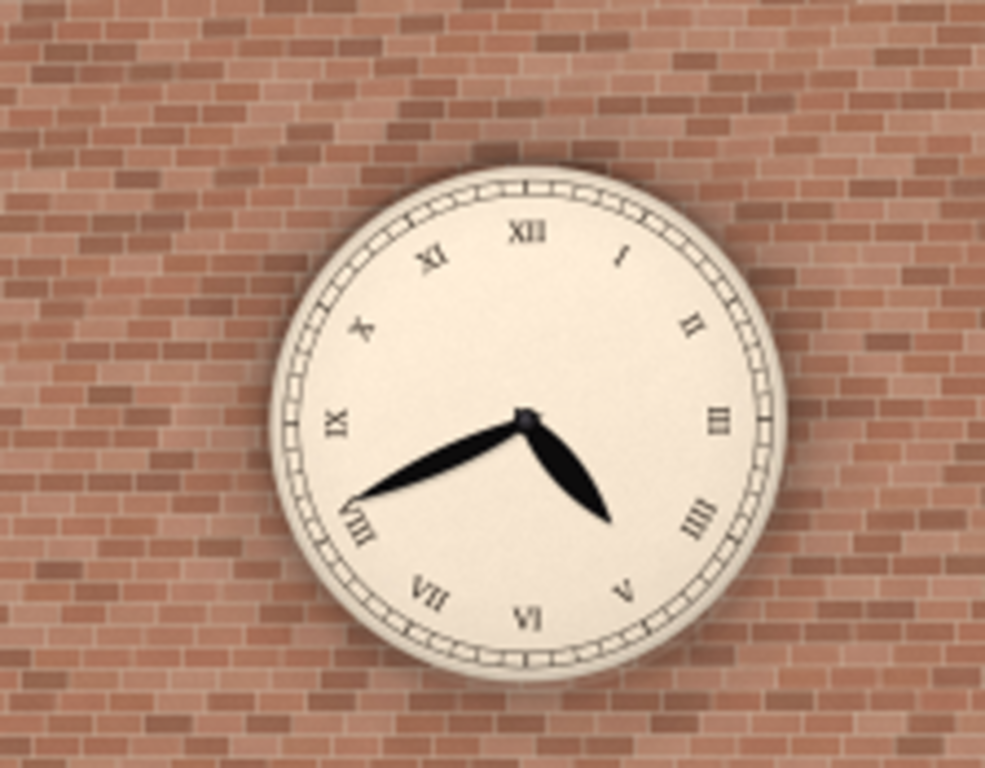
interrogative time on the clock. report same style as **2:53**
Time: **4:41**
